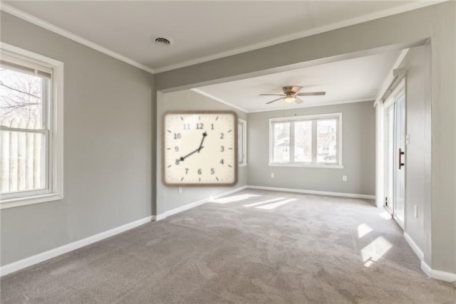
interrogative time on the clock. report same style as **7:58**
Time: **12:40**
